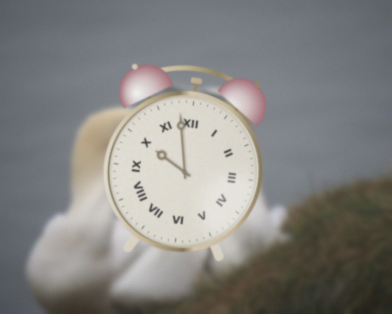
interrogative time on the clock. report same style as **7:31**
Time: **9:58**
